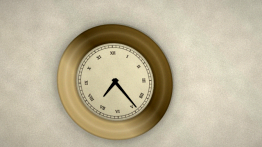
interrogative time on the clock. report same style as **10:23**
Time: **7:24**
